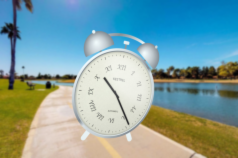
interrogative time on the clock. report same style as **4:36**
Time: **10:24**
